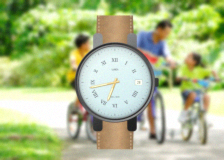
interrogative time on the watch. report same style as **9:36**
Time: **6:43**
